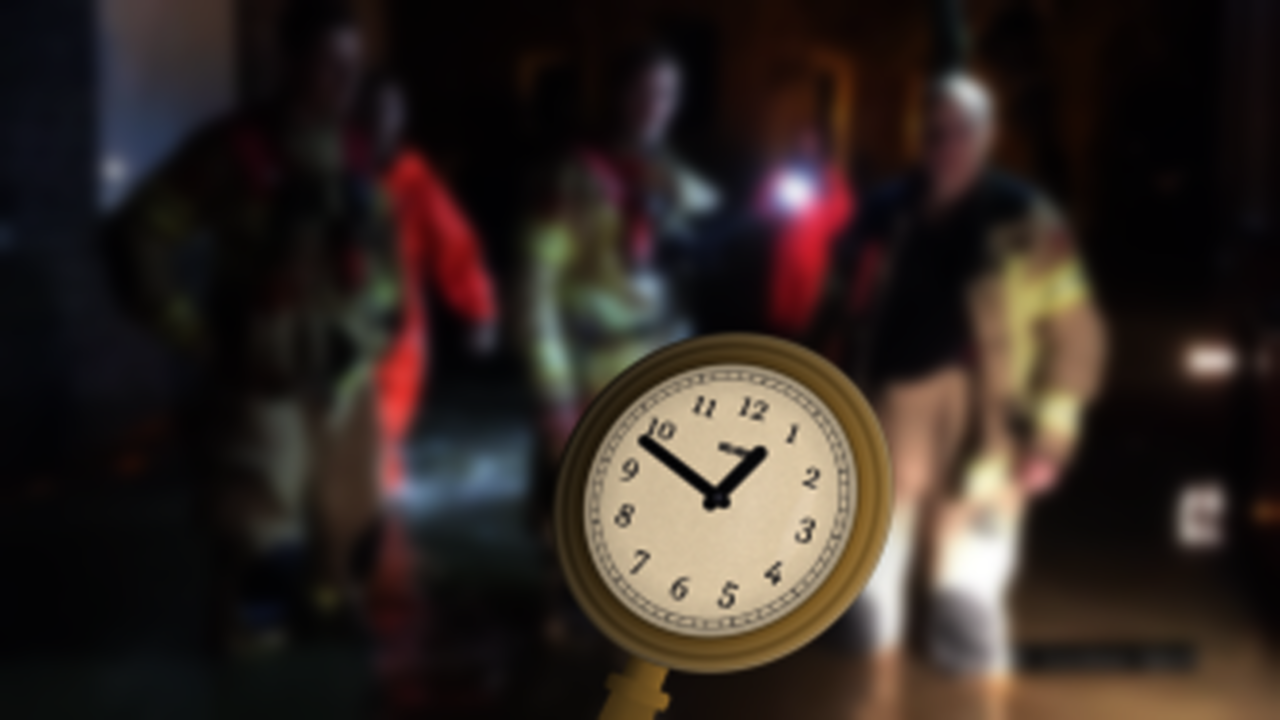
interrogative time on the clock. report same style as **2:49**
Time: **12:48**
